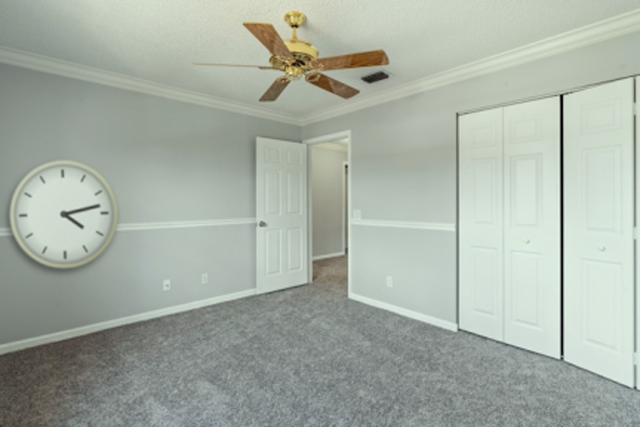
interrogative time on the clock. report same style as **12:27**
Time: **4:13**
